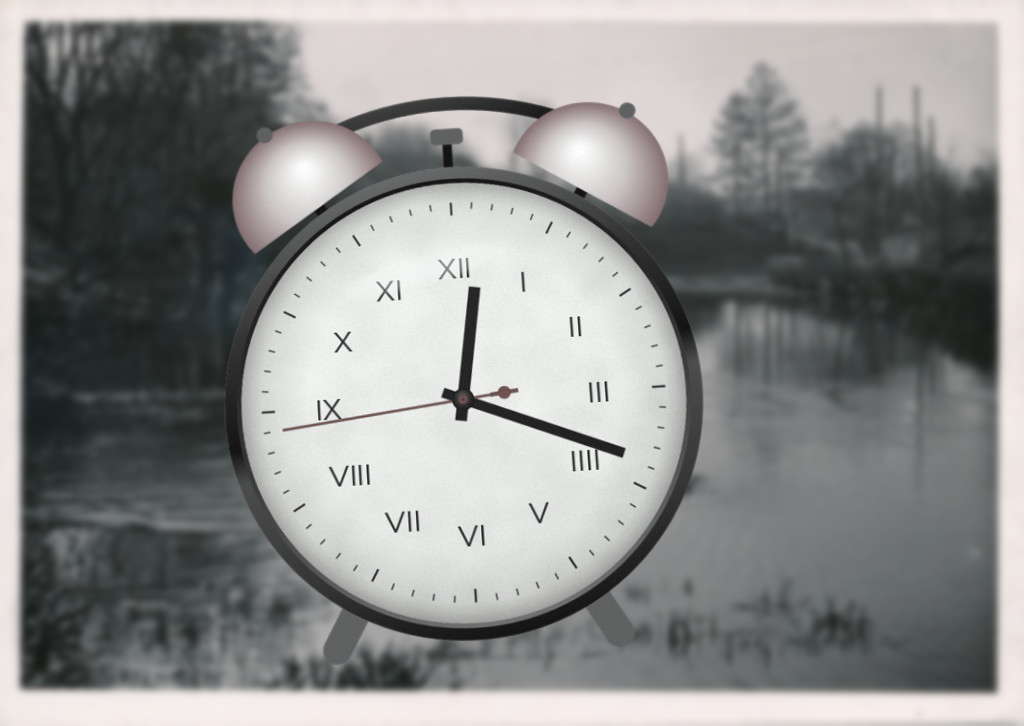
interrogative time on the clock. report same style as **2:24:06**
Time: **12:18:44**
